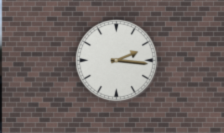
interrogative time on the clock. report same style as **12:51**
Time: **2:16**
